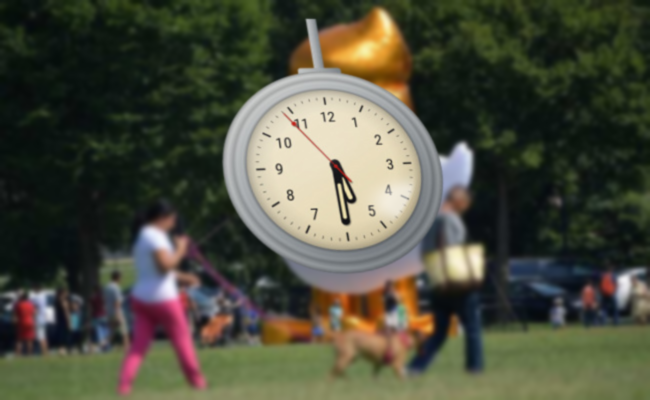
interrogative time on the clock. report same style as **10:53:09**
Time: **5:29:54**
